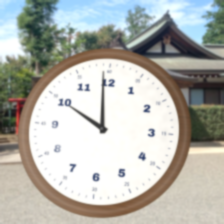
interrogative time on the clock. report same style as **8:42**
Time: **9:59**
